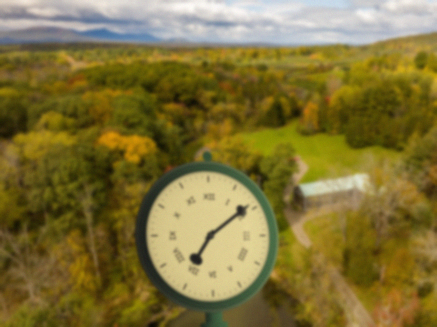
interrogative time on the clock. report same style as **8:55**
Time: **7:09**
